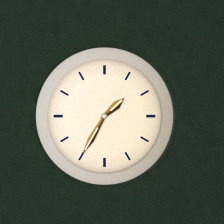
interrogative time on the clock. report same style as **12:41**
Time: **1:35**
